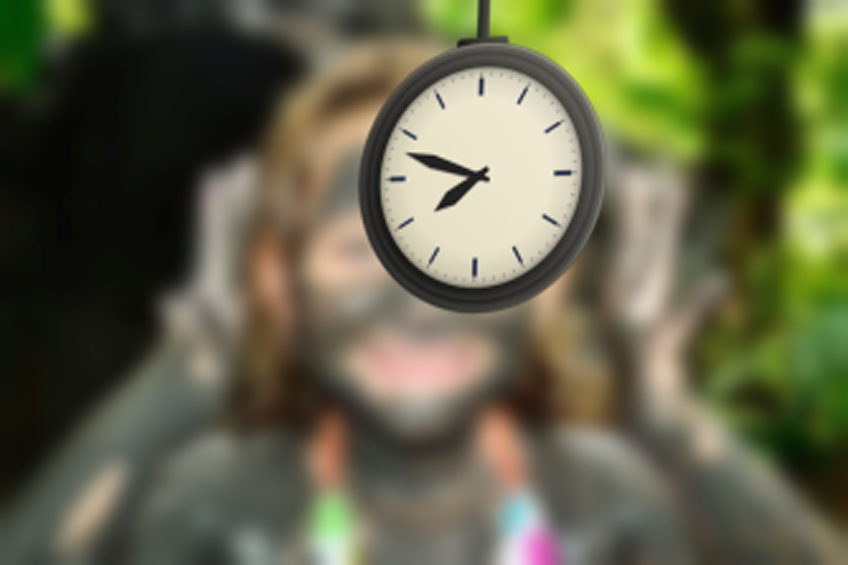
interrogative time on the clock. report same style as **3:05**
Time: **7:48**
